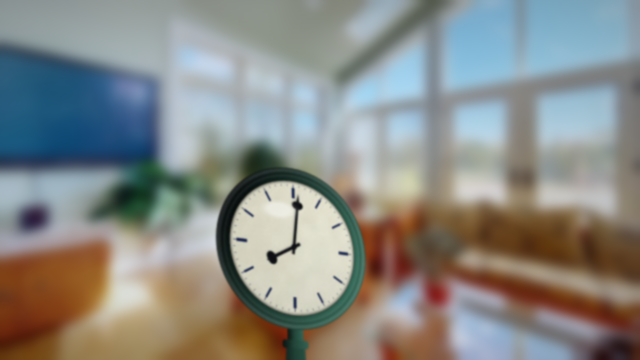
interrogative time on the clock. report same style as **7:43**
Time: **8:01**
